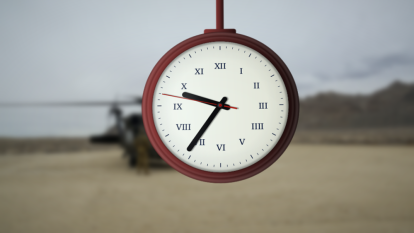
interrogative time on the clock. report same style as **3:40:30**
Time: **9:35:47**
